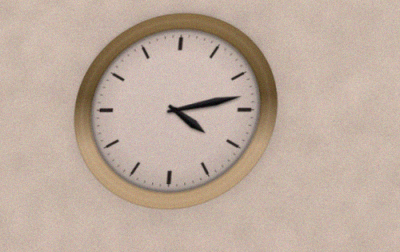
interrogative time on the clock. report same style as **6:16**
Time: **4:13**
